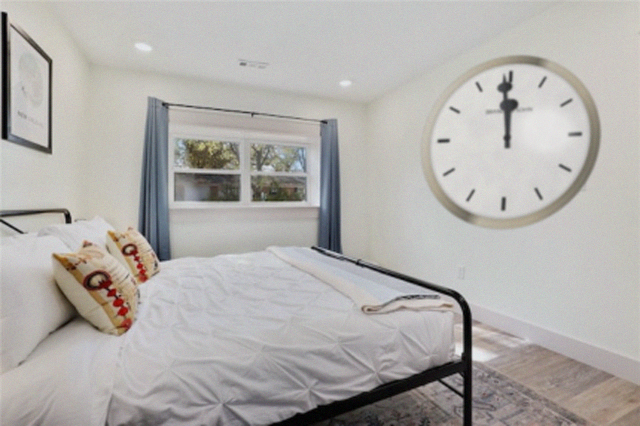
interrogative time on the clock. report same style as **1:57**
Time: **11:59**
